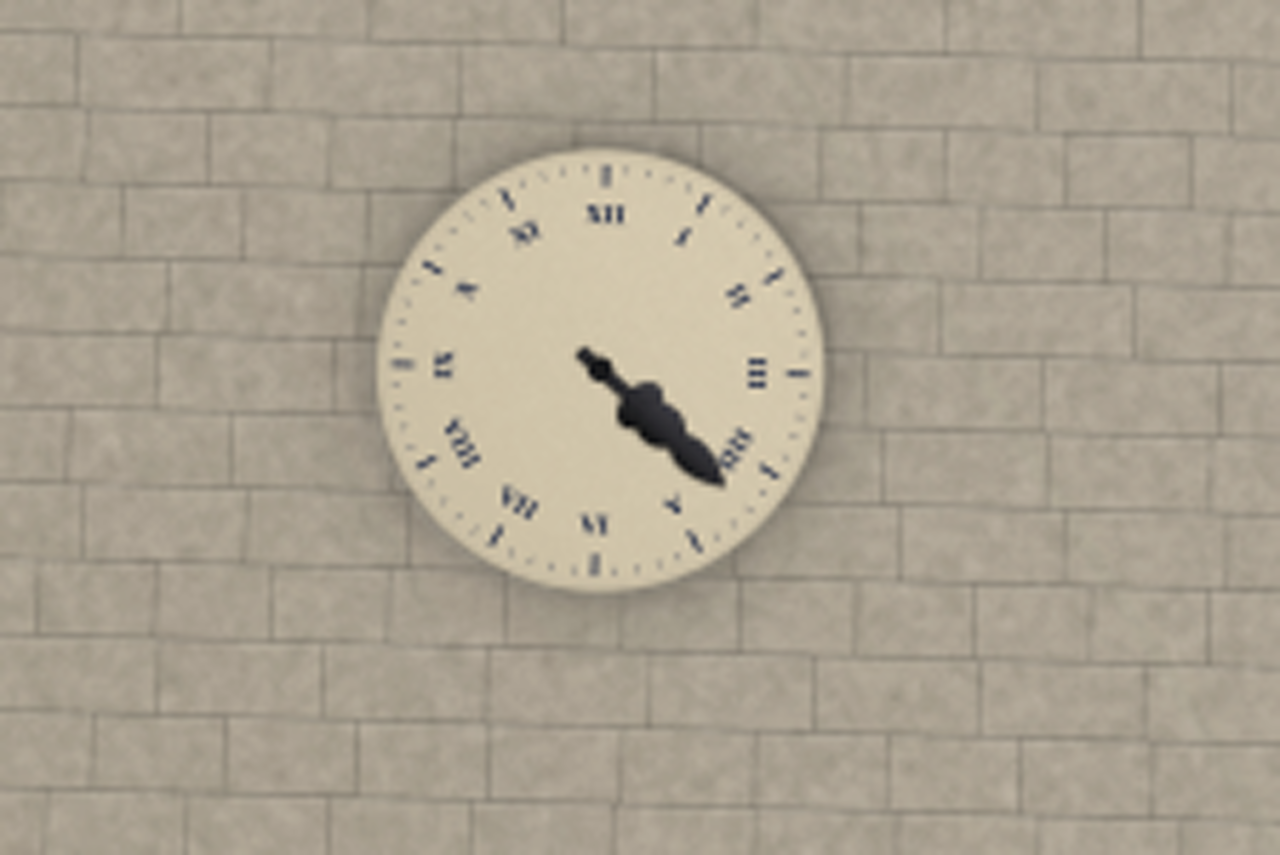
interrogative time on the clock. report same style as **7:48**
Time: **4:22**
